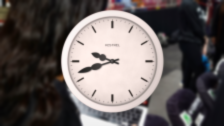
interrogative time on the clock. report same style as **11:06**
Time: **9:42**
